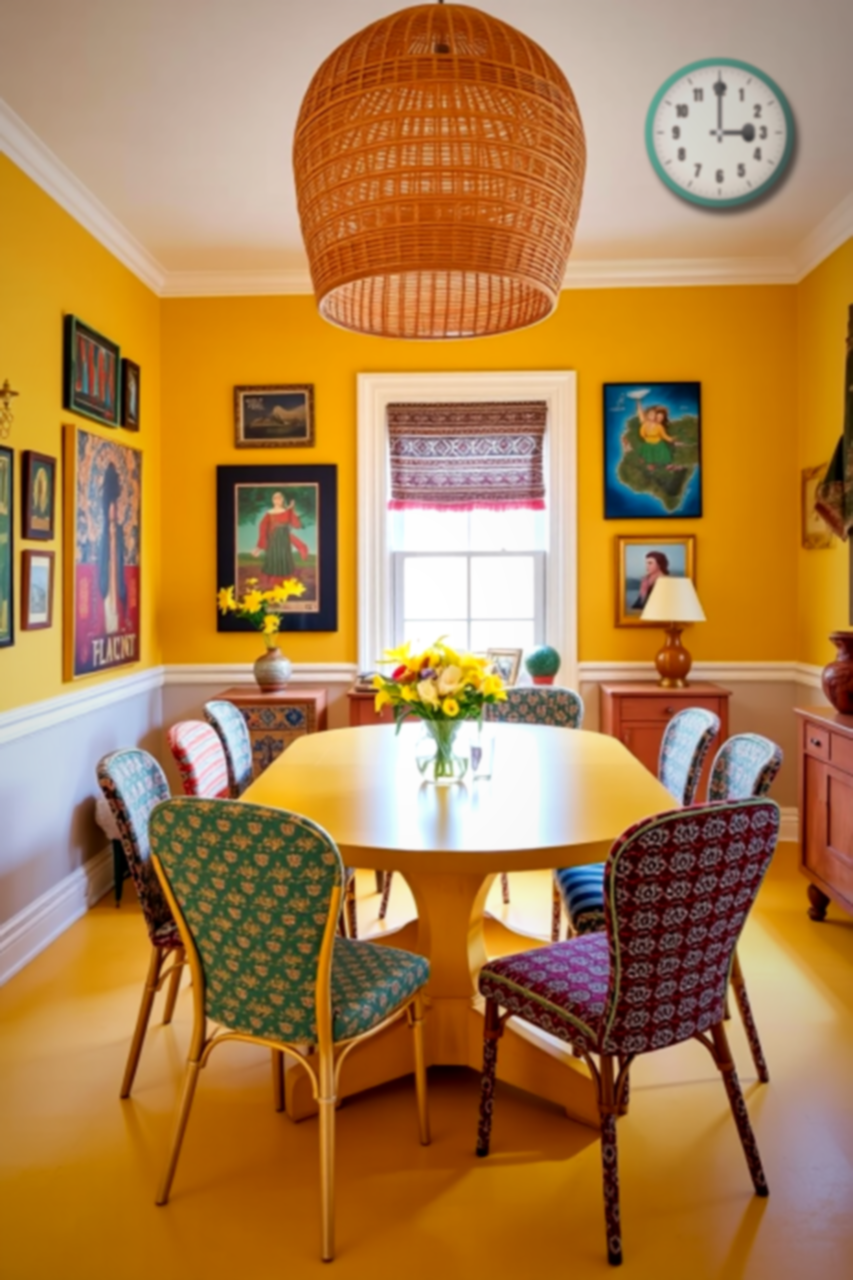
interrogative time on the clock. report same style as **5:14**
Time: **3:00**
